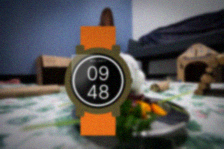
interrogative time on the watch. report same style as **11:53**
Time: **9:48**
